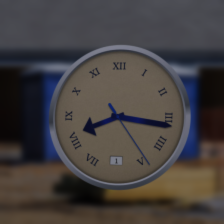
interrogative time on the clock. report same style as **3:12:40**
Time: **8:16:24**
